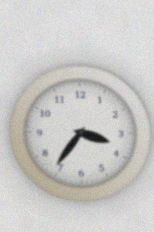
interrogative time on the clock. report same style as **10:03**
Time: **3:36**
